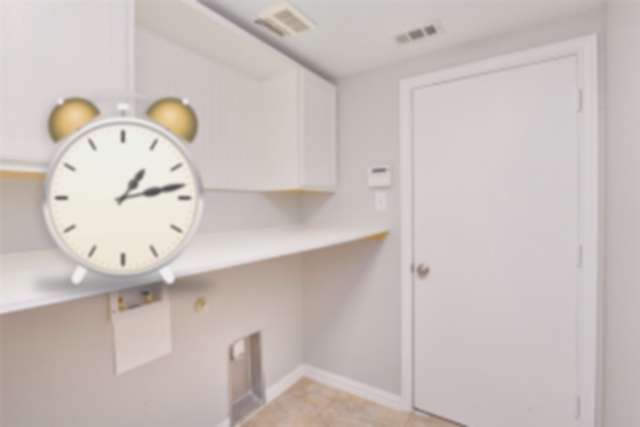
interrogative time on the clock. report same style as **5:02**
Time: **1:13**
